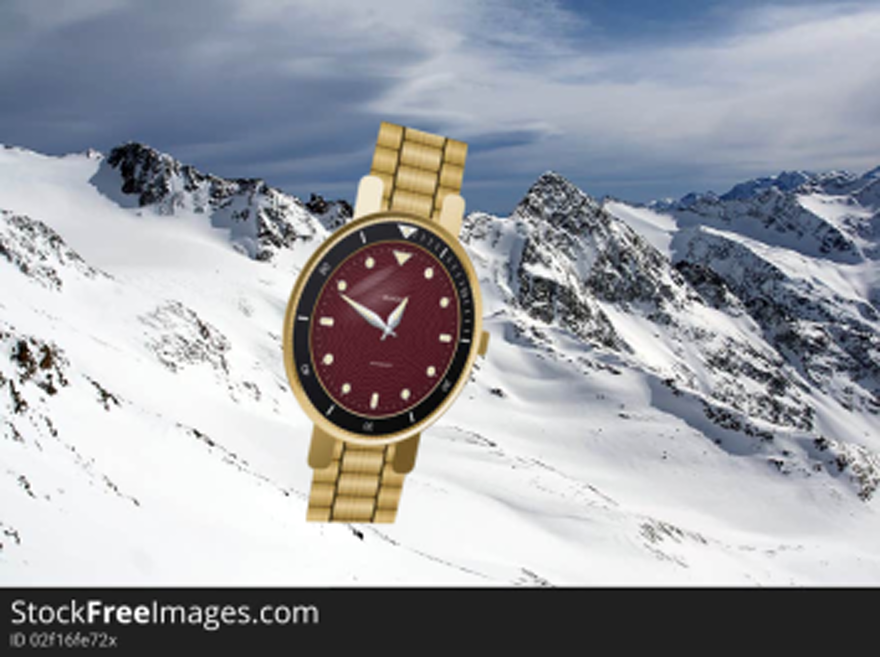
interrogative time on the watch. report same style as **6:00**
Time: **12:49**
